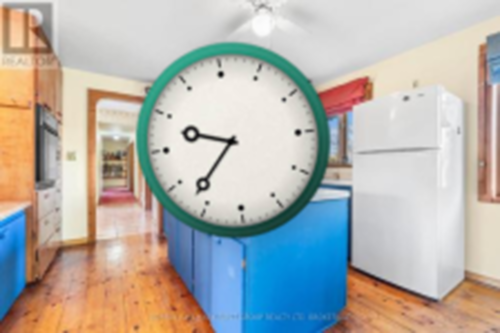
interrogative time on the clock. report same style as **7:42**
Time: **9:37**
